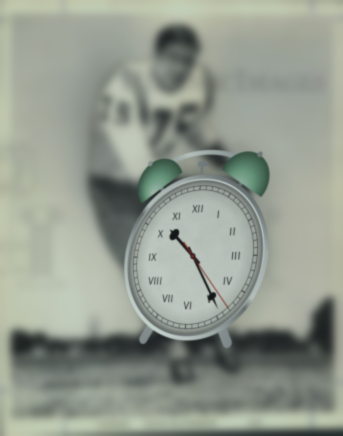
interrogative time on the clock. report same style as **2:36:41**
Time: **10:24:23**
